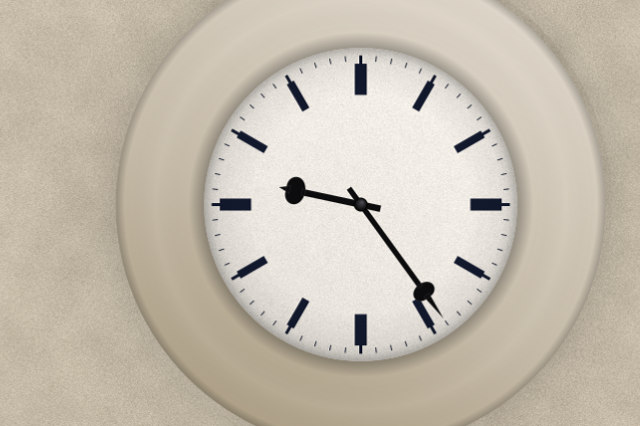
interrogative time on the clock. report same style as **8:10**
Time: **9:24**
